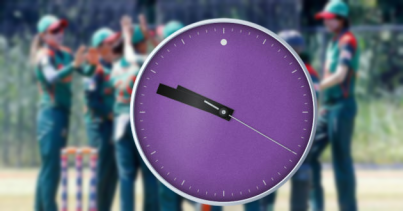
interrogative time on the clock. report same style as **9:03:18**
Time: **9:48:20**
